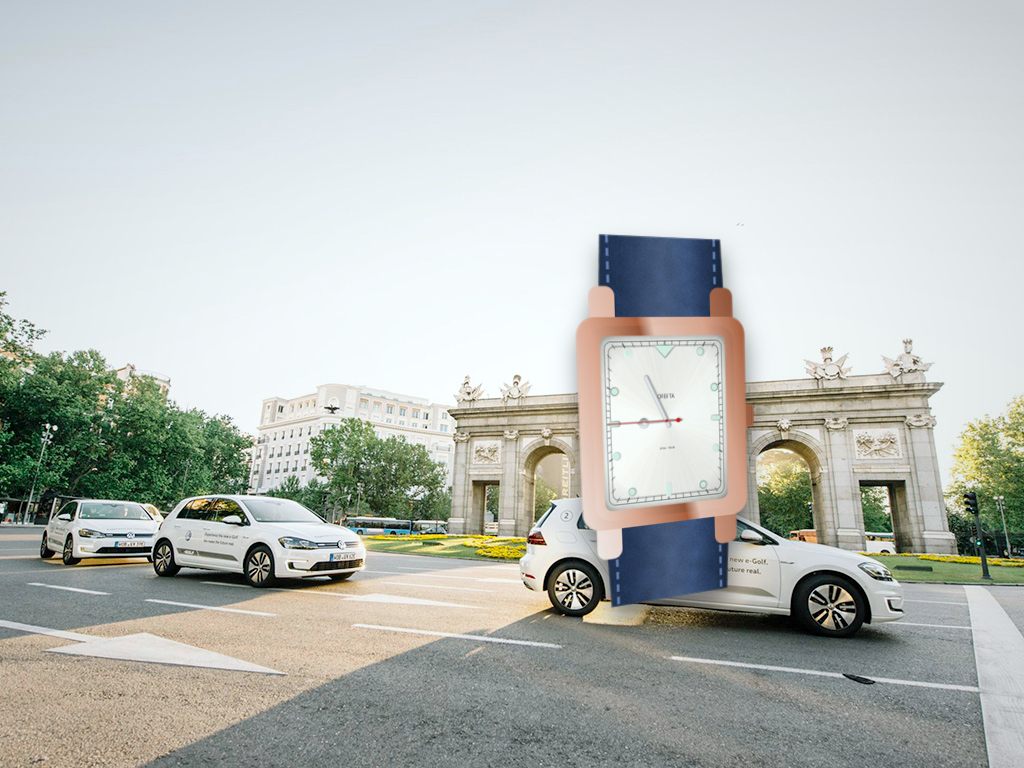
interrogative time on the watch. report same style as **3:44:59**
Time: **8:55:45**
